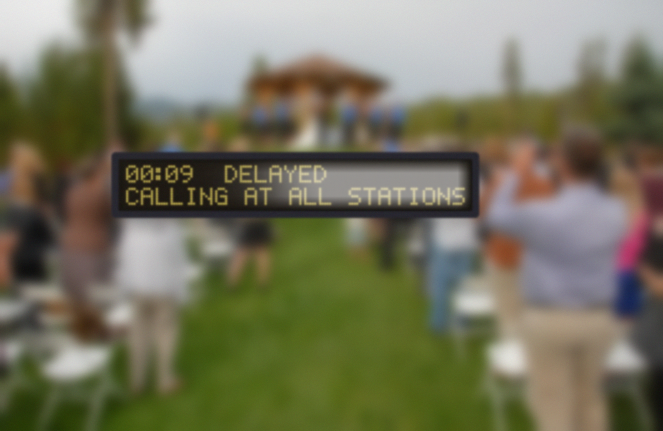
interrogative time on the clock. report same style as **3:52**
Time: **0:09**
